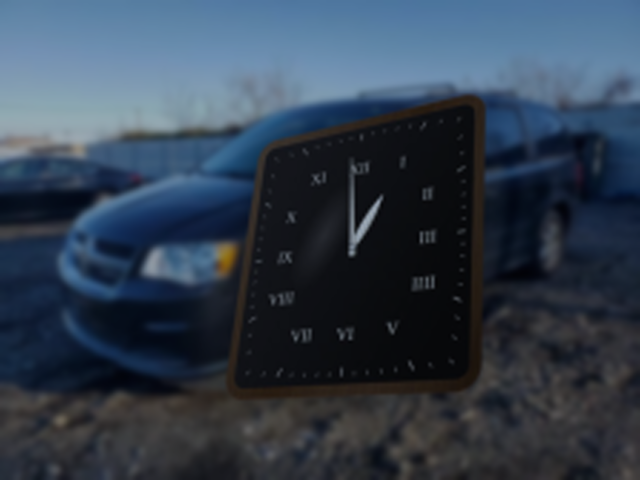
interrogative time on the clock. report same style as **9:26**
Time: **12:59**
